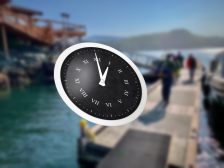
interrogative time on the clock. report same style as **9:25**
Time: **1:00**
